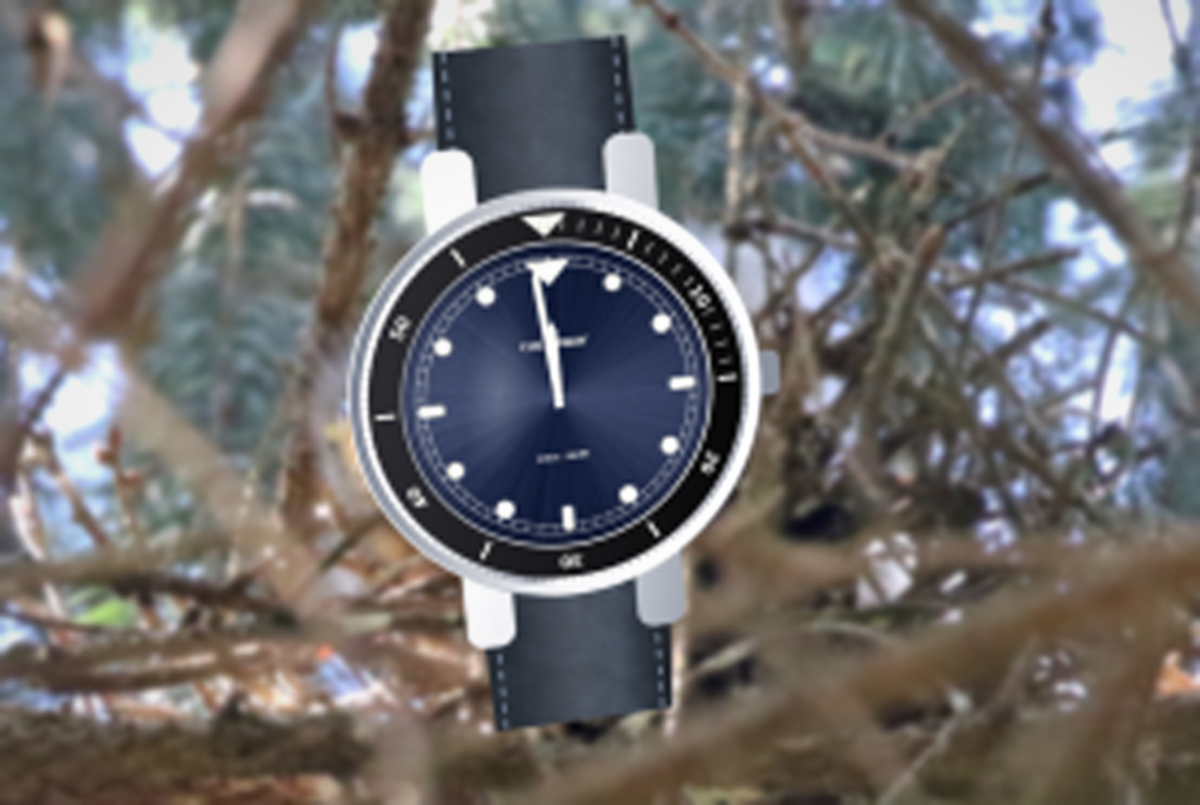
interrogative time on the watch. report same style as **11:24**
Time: **11:59**
